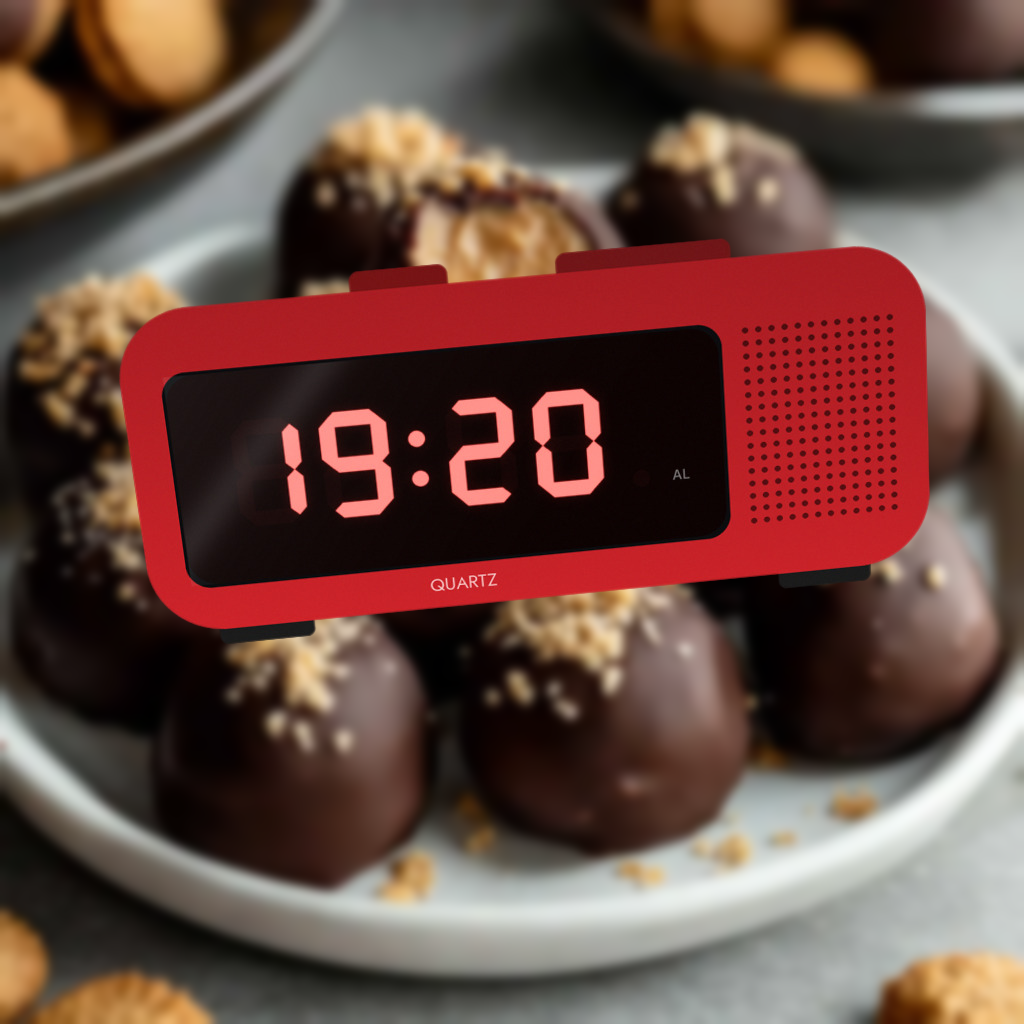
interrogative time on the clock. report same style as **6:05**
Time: **19:20**
